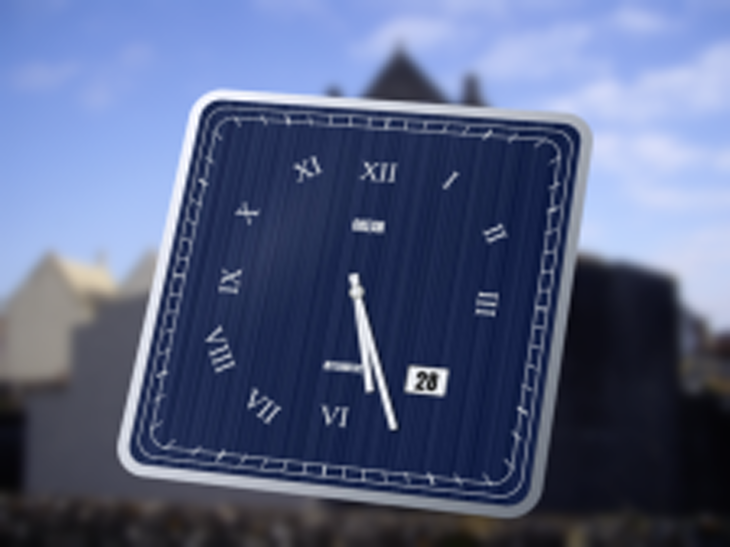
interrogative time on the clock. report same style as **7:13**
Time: **5:26**
